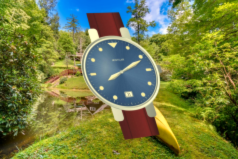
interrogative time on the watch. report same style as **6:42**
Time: **8:11**
